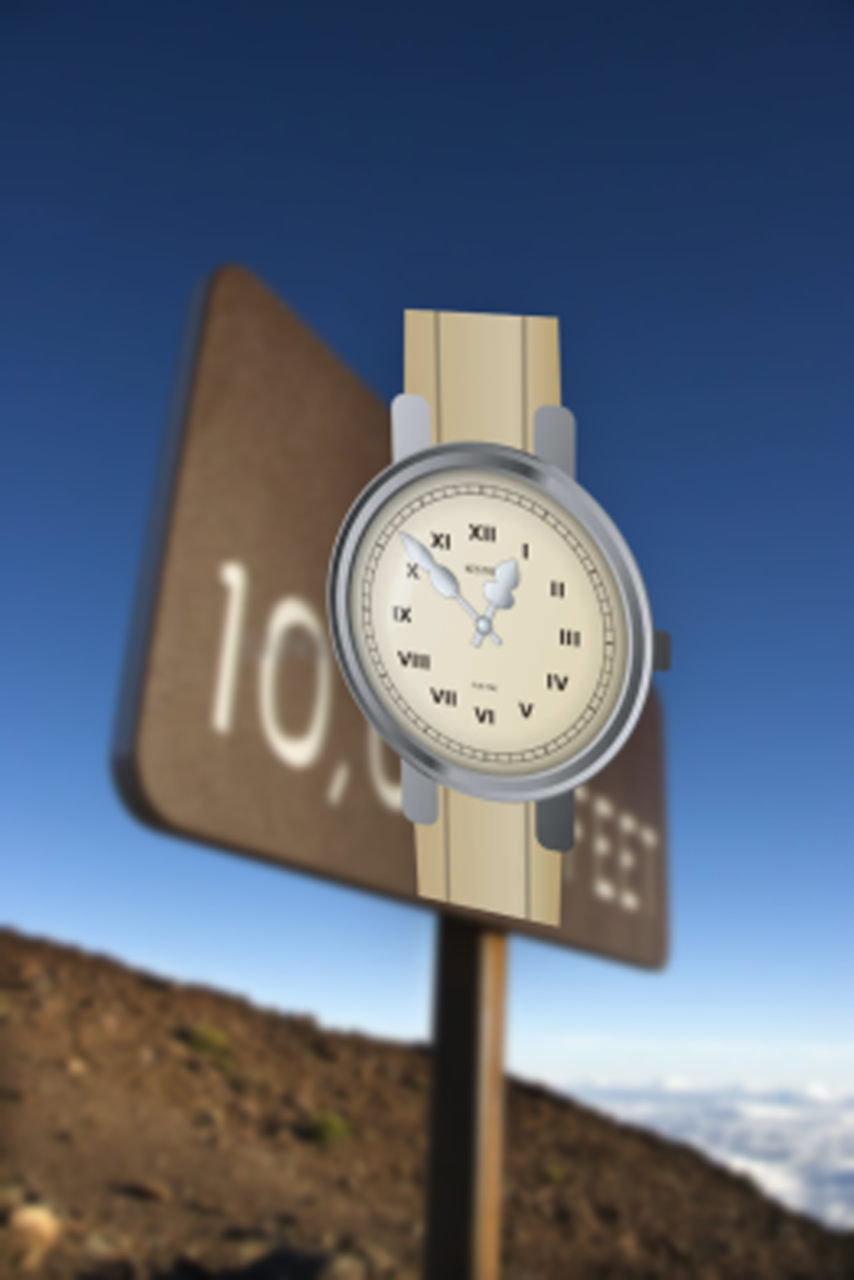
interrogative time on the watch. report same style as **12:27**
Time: **12:52**
